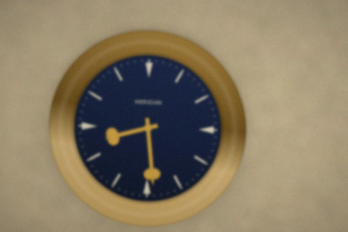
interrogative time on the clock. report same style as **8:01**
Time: **8:29**
